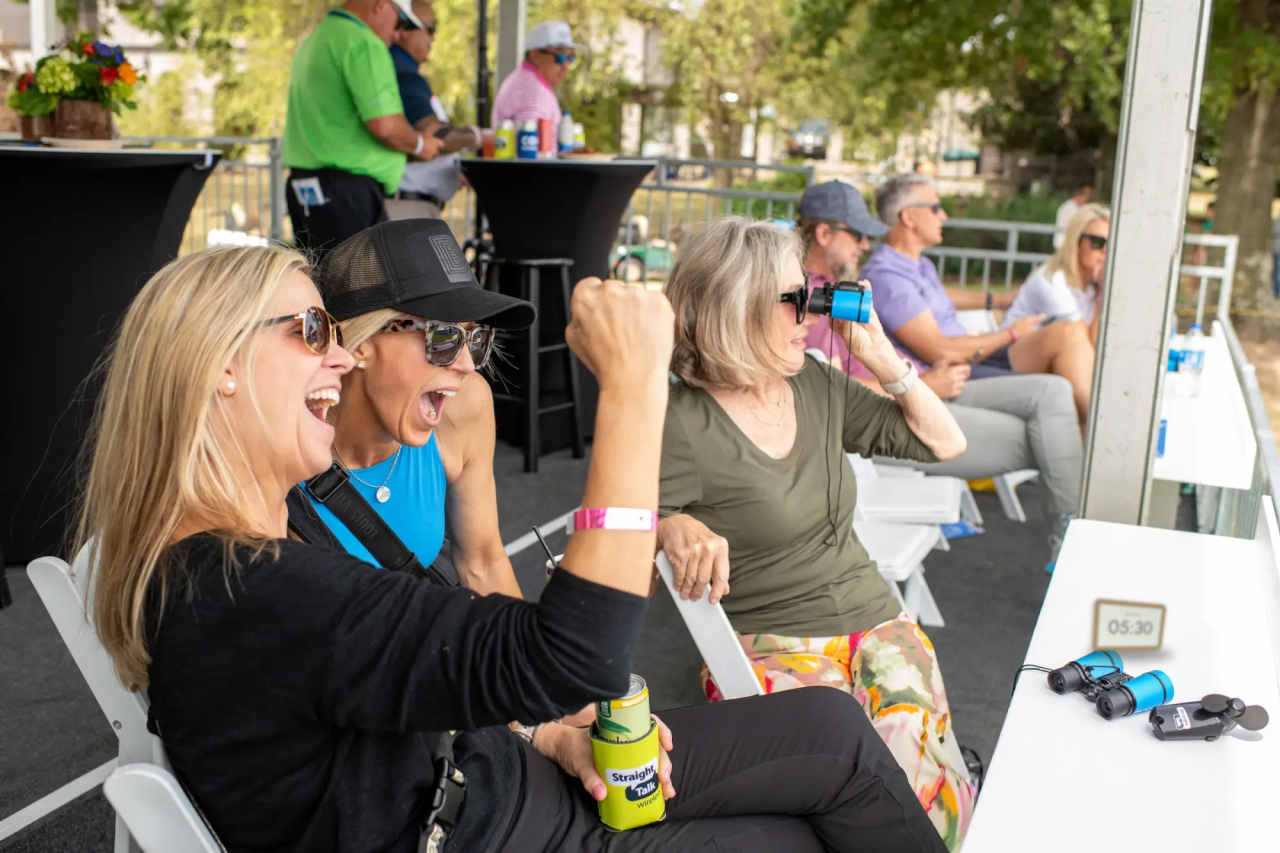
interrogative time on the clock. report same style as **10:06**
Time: **5:30**
